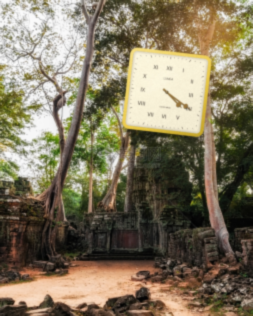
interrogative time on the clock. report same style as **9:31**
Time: **4:20**
